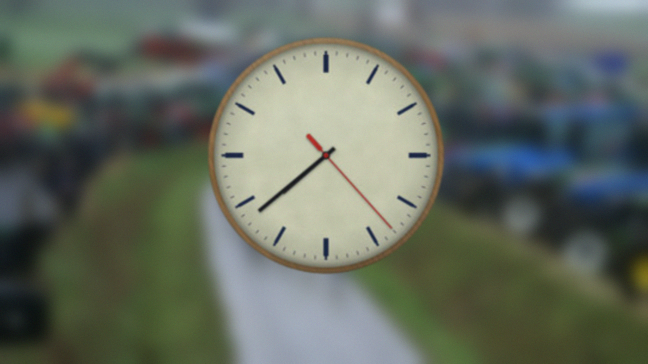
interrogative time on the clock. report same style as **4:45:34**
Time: **7:38:23**
